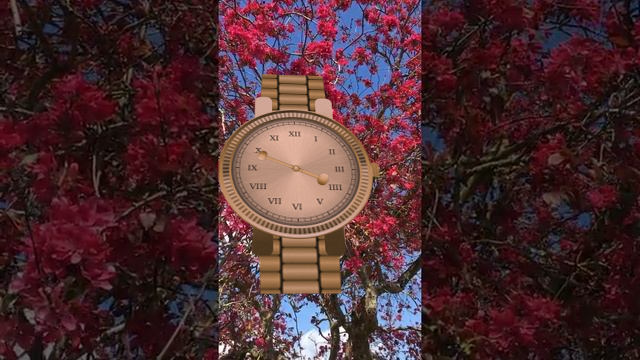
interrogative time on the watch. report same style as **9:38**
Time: **3:49**
